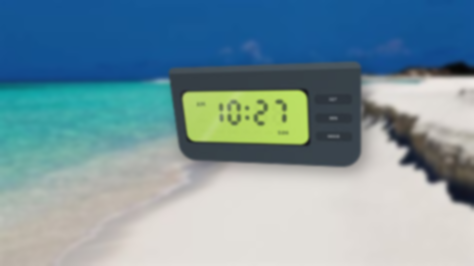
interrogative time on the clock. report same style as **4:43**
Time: **10:27**
